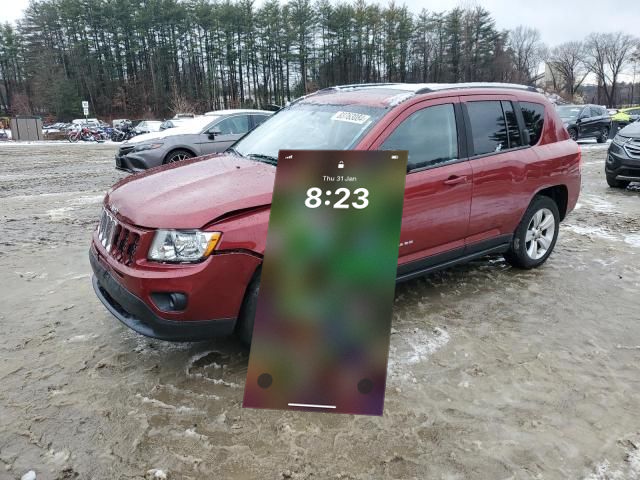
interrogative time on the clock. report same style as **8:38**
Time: **8:23**
